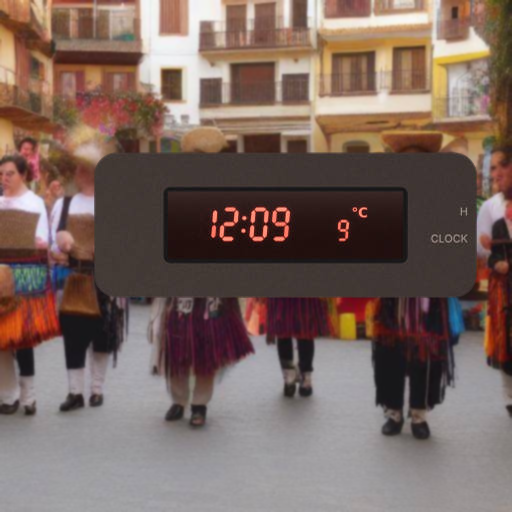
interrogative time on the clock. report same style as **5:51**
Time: **12:09**
